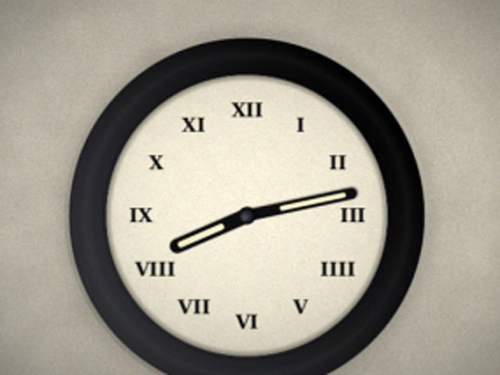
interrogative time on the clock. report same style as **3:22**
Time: **8:13**
